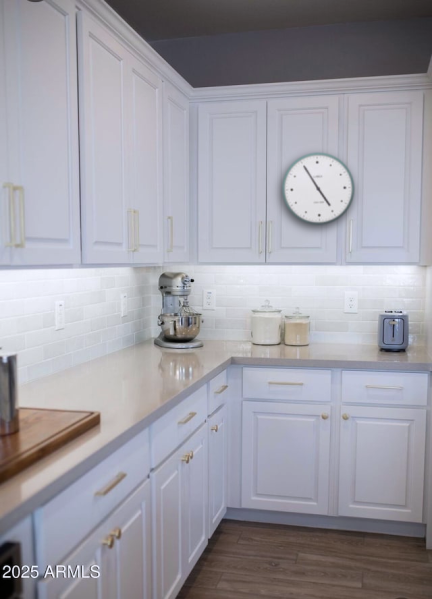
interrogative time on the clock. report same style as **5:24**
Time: **4:55**
